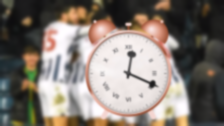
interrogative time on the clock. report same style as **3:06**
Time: **12:19**
